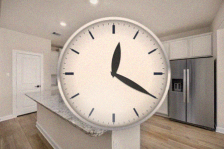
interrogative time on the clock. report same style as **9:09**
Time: **12:20**
